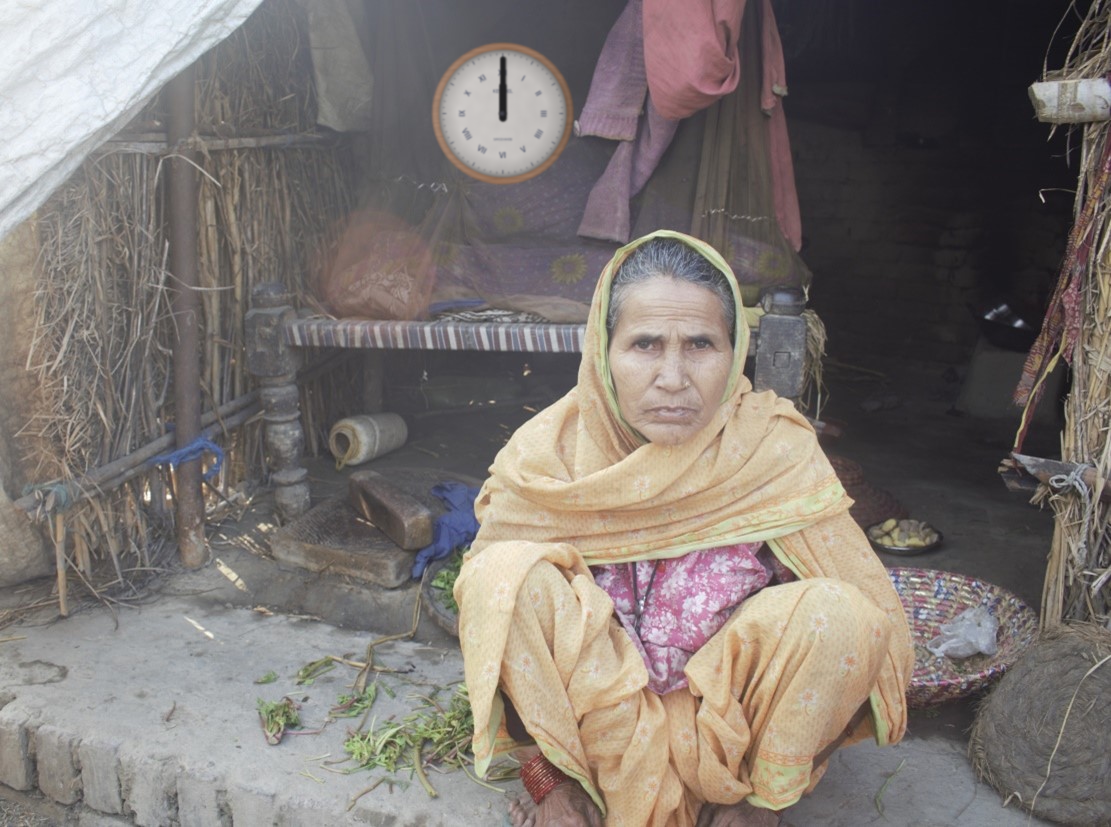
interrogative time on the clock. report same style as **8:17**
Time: **12:00**
